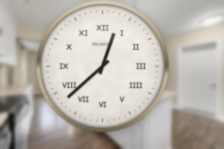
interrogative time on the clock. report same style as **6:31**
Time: **12:38**
